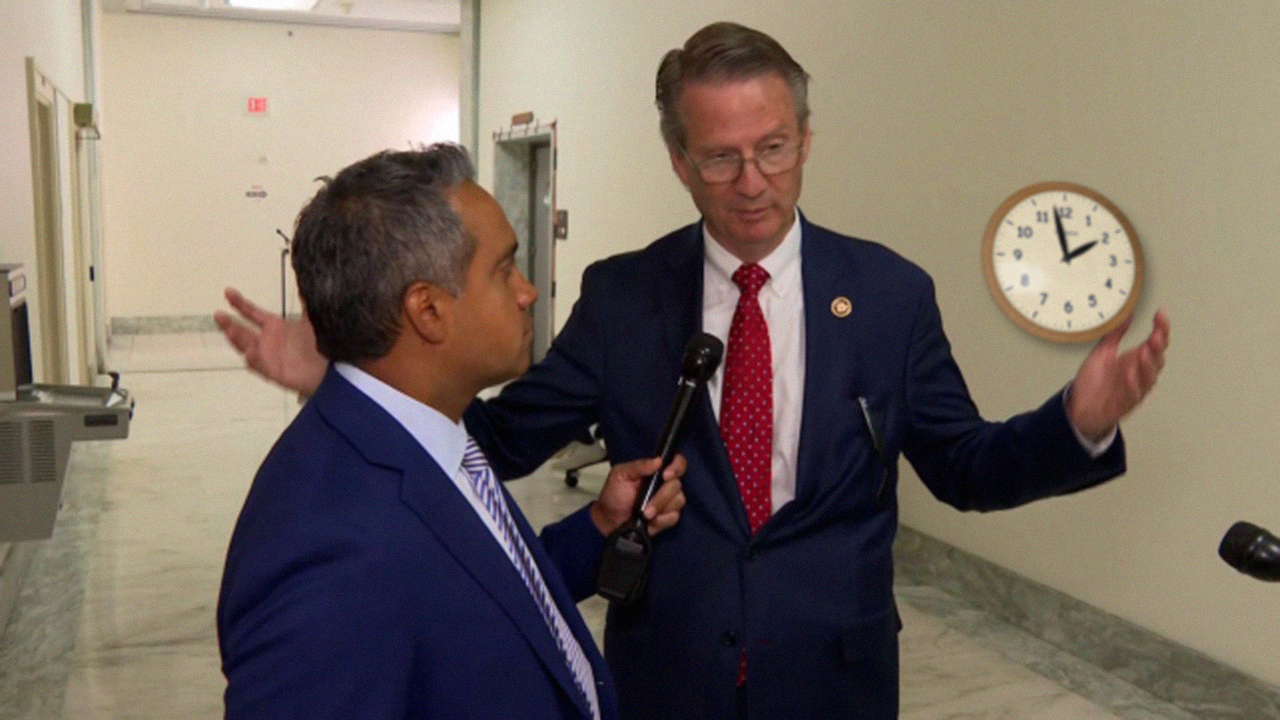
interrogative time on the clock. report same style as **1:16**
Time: **1:58**
